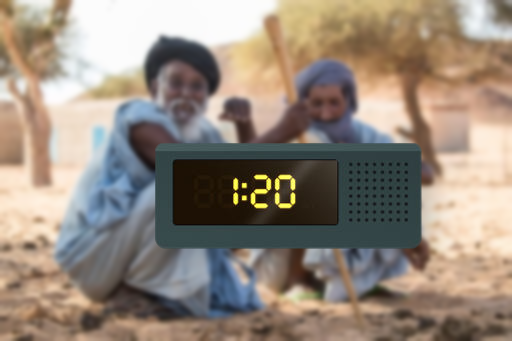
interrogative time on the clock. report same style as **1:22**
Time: **1:20**
